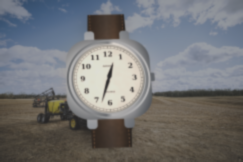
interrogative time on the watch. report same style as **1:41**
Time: **12:33**
